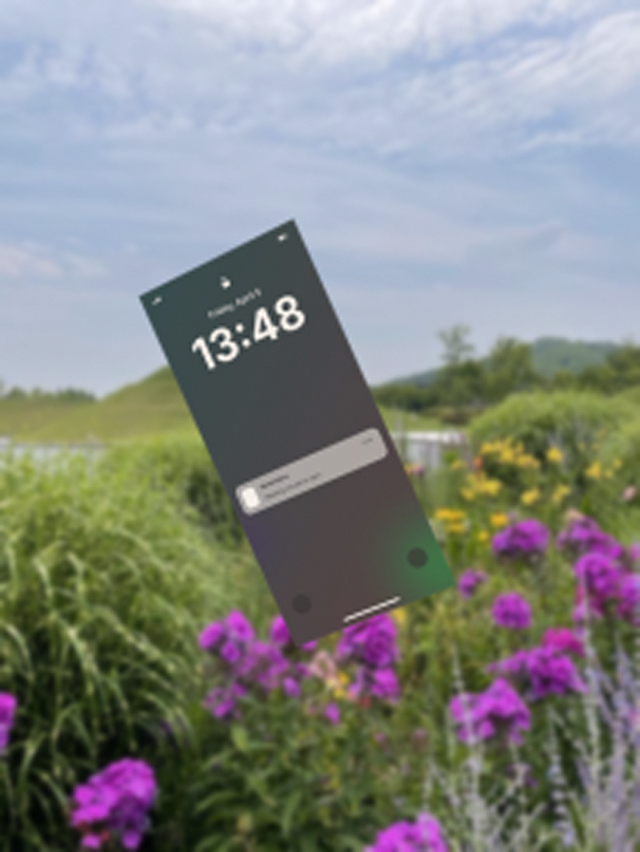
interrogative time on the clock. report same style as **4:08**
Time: **13:48**
